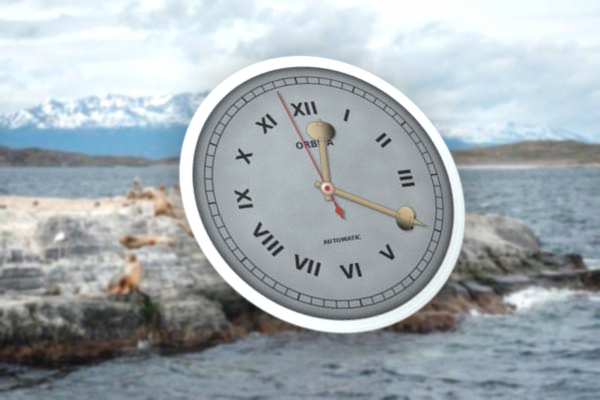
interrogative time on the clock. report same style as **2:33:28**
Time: **12:19:58**
